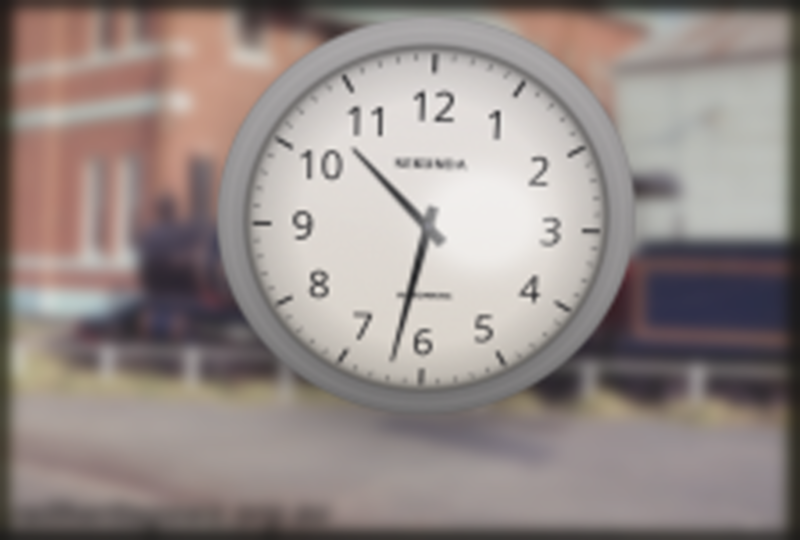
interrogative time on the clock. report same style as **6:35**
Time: **10:32**
